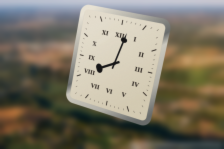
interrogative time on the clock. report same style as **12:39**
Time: **8:02**
